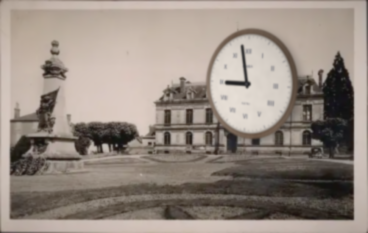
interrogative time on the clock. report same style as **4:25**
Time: **8:58**
